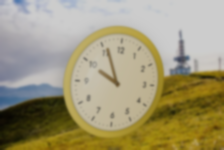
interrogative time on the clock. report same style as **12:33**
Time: **9:56**
